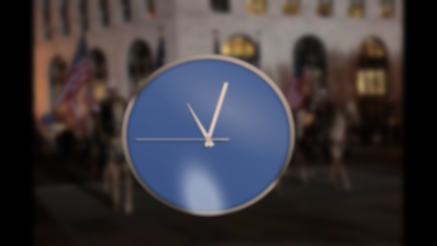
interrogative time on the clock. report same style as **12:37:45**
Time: **11:02:45**
